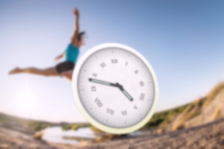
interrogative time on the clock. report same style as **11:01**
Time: **4:48**
